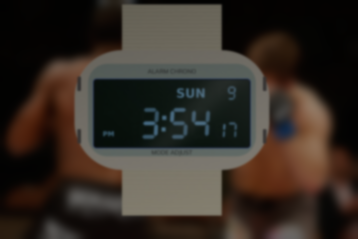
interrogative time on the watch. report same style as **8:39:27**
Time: **3:54:17**
